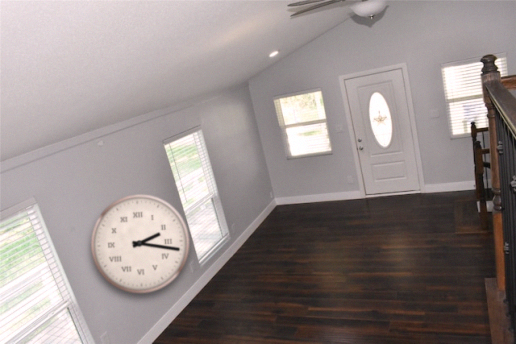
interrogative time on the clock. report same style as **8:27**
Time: **2:17**
